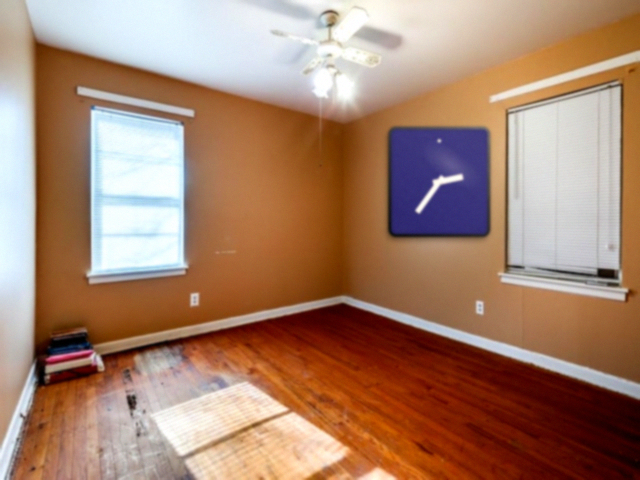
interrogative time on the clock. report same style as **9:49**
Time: **2:36**
